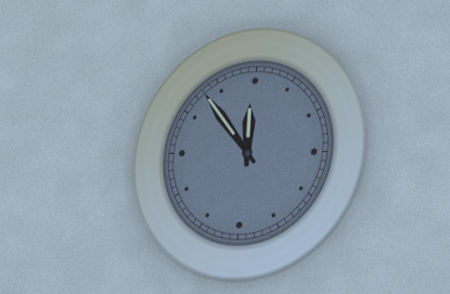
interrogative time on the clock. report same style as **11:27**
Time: **11:53**
